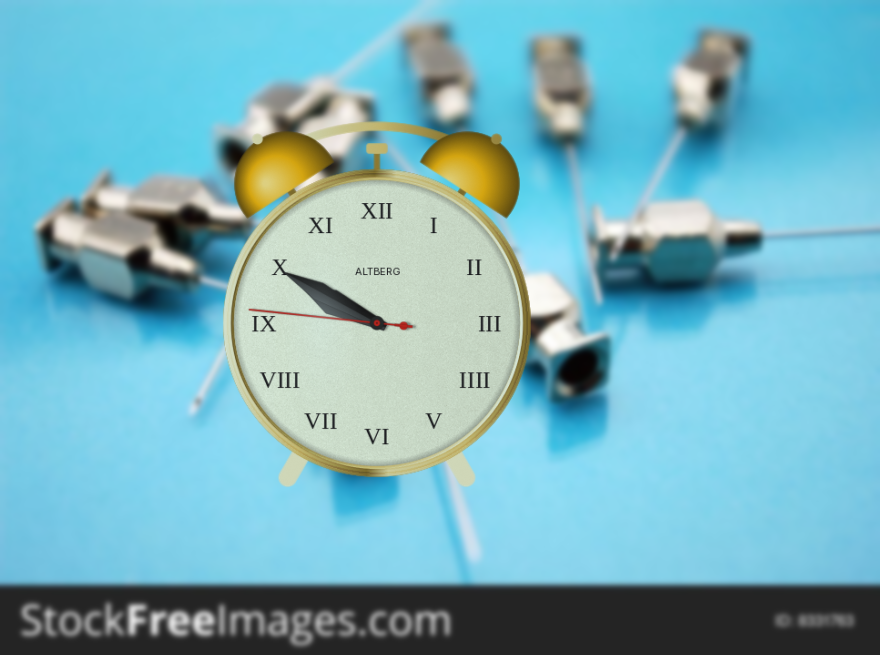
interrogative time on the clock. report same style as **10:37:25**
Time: **9:49:46**
